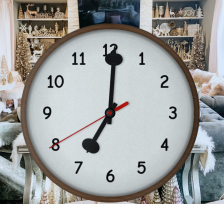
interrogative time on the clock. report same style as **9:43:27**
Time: **7:00:40**
